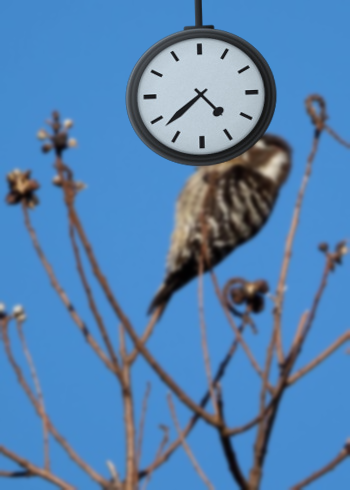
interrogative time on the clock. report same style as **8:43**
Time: **4:38**
